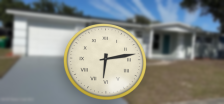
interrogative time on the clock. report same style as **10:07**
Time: **6:13**
